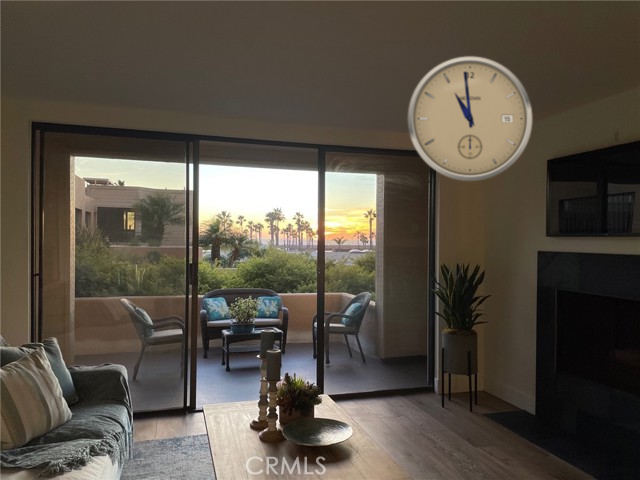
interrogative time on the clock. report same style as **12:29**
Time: **10:59**
